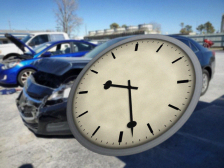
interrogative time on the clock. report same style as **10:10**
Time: **9:28**
